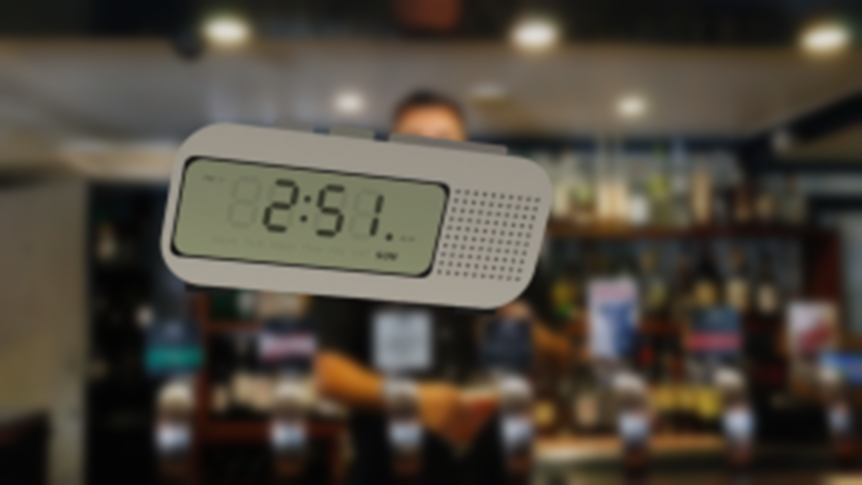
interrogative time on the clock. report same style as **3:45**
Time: **2:51**
